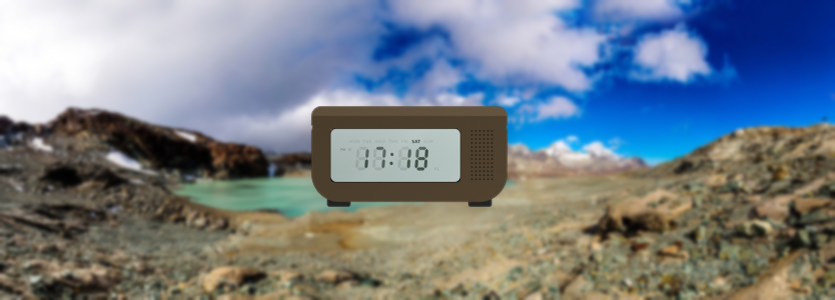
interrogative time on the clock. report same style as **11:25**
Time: **17:18**
